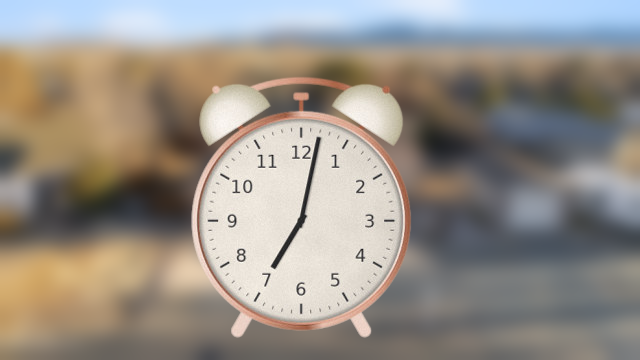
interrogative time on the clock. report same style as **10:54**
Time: **7:02**
